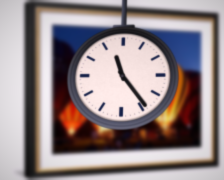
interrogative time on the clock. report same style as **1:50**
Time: **11:24**
